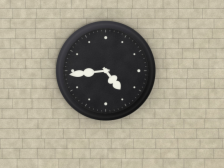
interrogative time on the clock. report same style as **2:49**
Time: **4:44**
